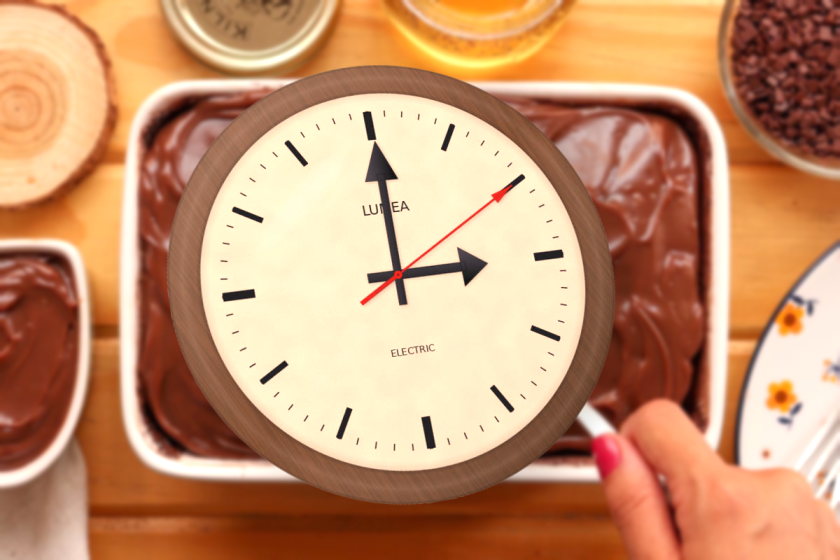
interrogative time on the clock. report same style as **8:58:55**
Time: **3:00:10**
